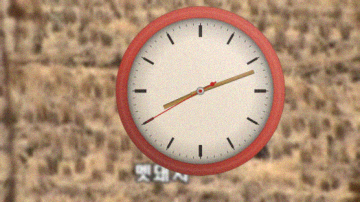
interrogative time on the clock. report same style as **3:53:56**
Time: **8:11:40**
